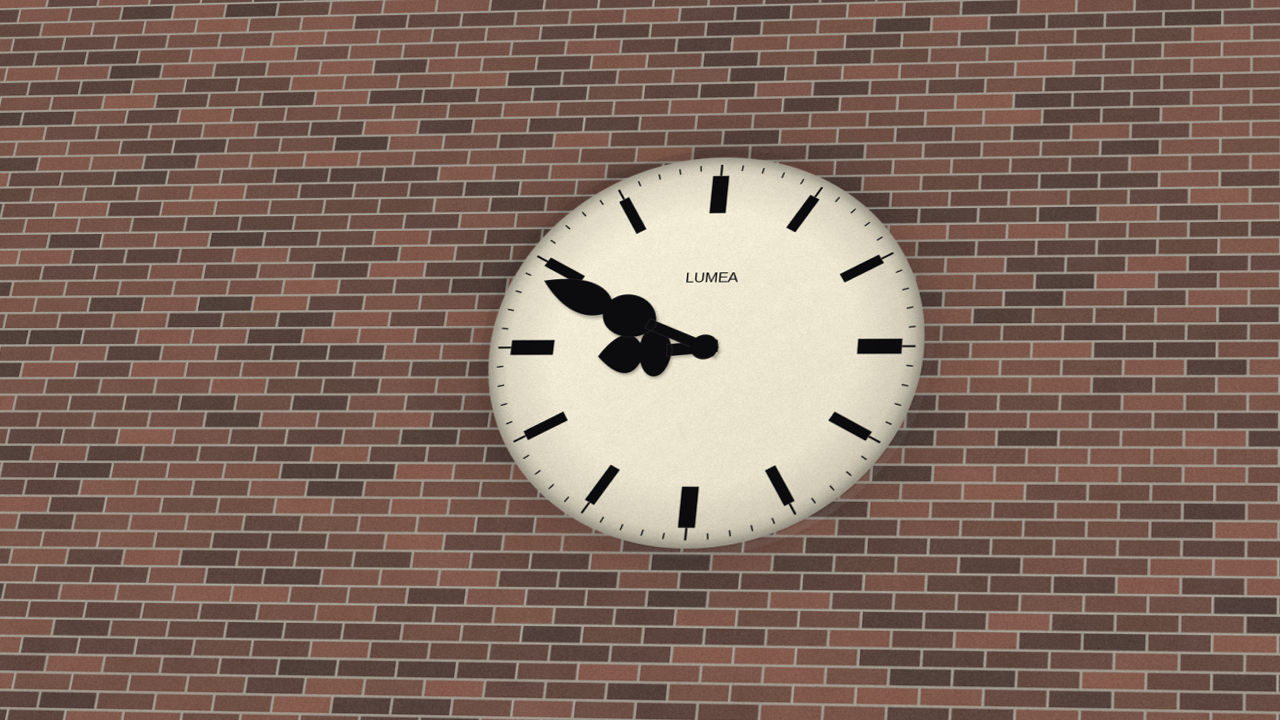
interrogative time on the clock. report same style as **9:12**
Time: **8:49**
